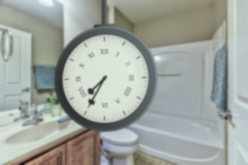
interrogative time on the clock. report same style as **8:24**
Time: **7:35**
